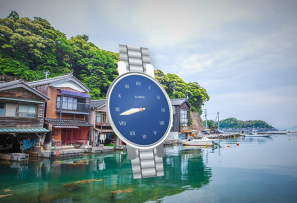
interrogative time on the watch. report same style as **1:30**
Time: **8:43**
